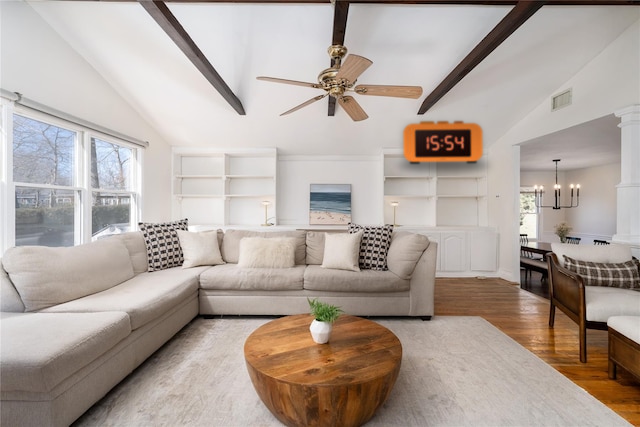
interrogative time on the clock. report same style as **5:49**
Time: **15:54**
